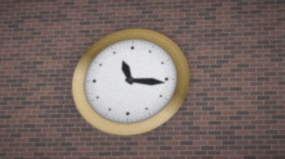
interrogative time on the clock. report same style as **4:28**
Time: **11:16**
